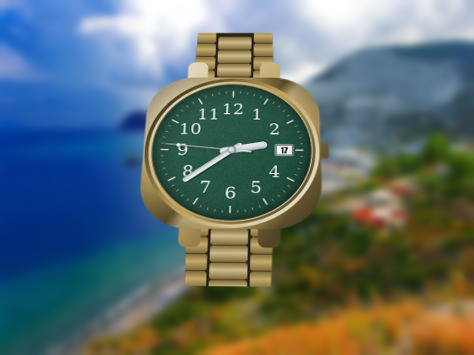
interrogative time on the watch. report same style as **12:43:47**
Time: **2:38:46**
